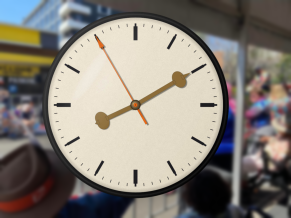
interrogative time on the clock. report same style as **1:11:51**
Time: **8:09:55**
